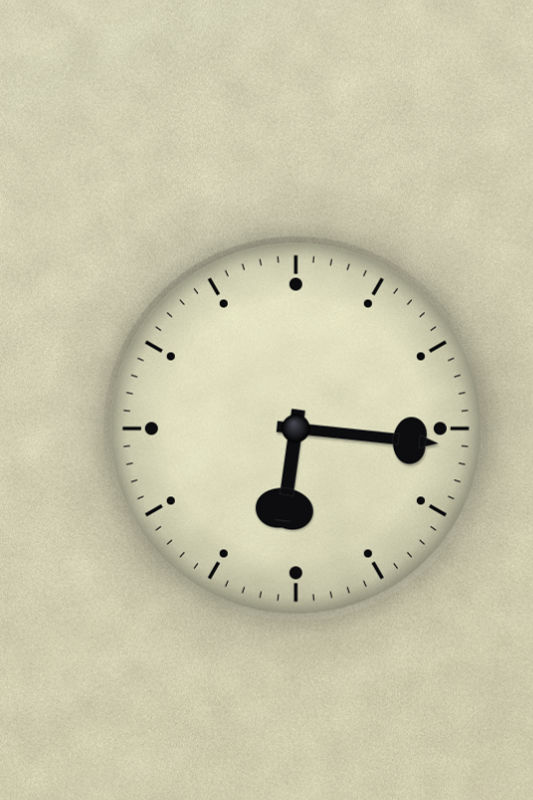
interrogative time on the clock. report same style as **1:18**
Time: **6:16**
